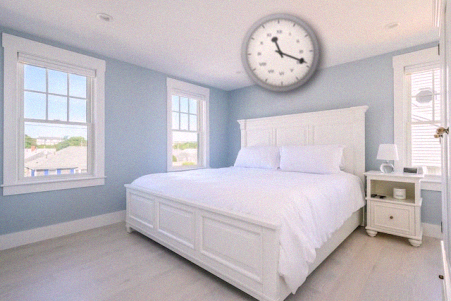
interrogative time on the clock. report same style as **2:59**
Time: **11:19**
